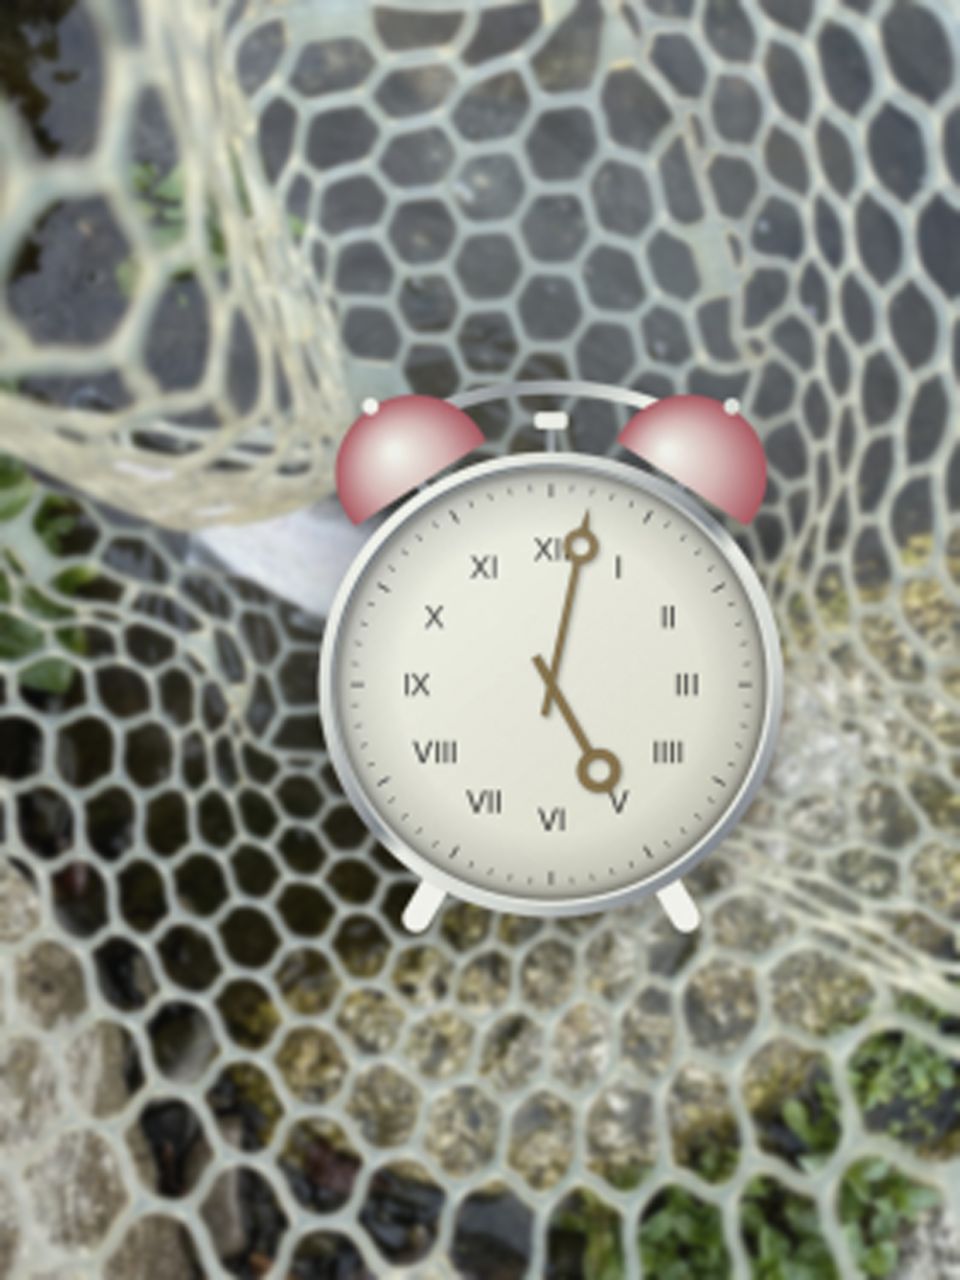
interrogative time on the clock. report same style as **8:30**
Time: **5:02**
